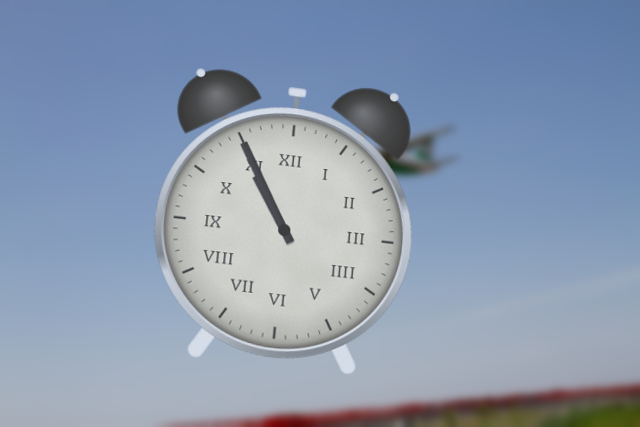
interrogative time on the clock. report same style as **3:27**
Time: **10:55**
